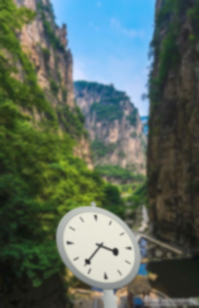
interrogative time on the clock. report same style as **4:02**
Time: **3:37**
